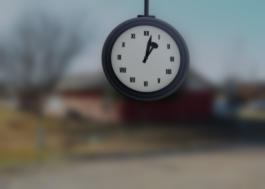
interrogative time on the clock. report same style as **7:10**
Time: **1:02**
